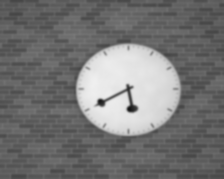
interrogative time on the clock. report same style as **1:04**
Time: **5:40**
